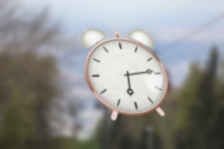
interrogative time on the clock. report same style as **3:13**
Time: **6:14**
